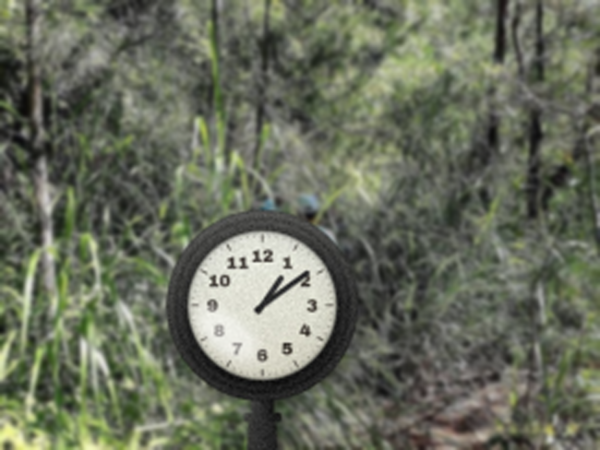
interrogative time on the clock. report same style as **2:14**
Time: **1:09**
